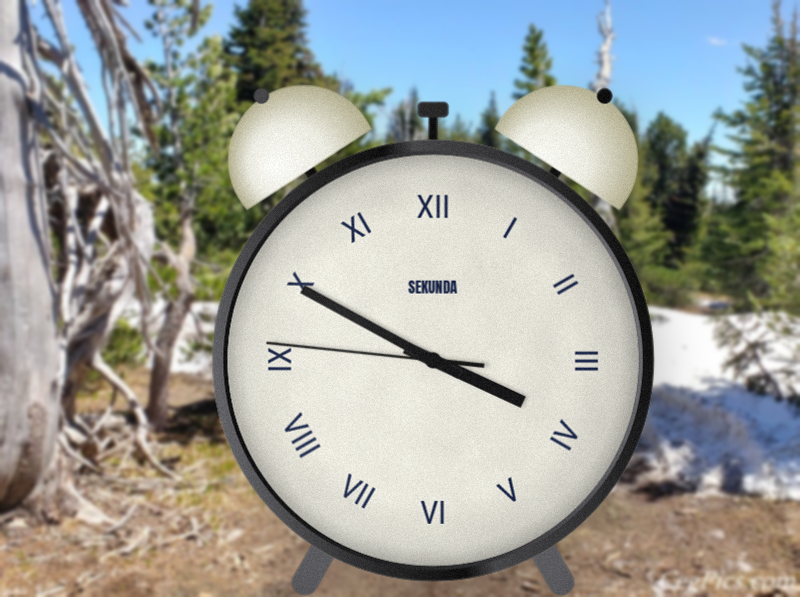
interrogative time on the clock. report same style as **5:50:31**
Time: **3:49:46**
